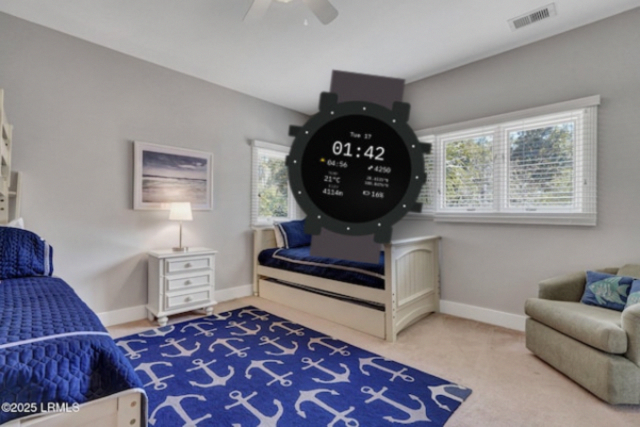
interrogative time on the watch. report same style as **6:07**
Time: **1:42**
